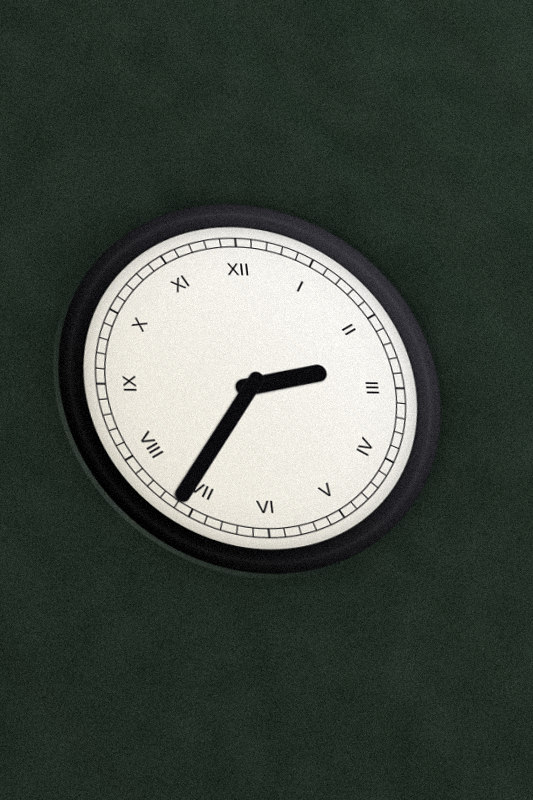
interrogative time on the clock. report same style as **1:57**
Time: **2:36**
